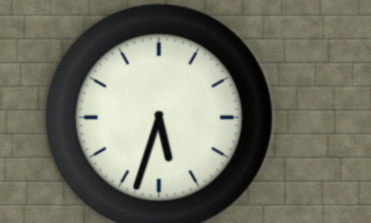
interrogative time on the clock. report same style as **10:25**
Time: **5:33**
